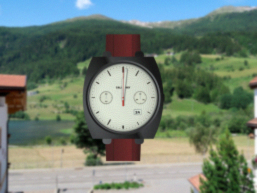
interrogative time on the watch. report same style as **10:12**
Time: **12:01**
